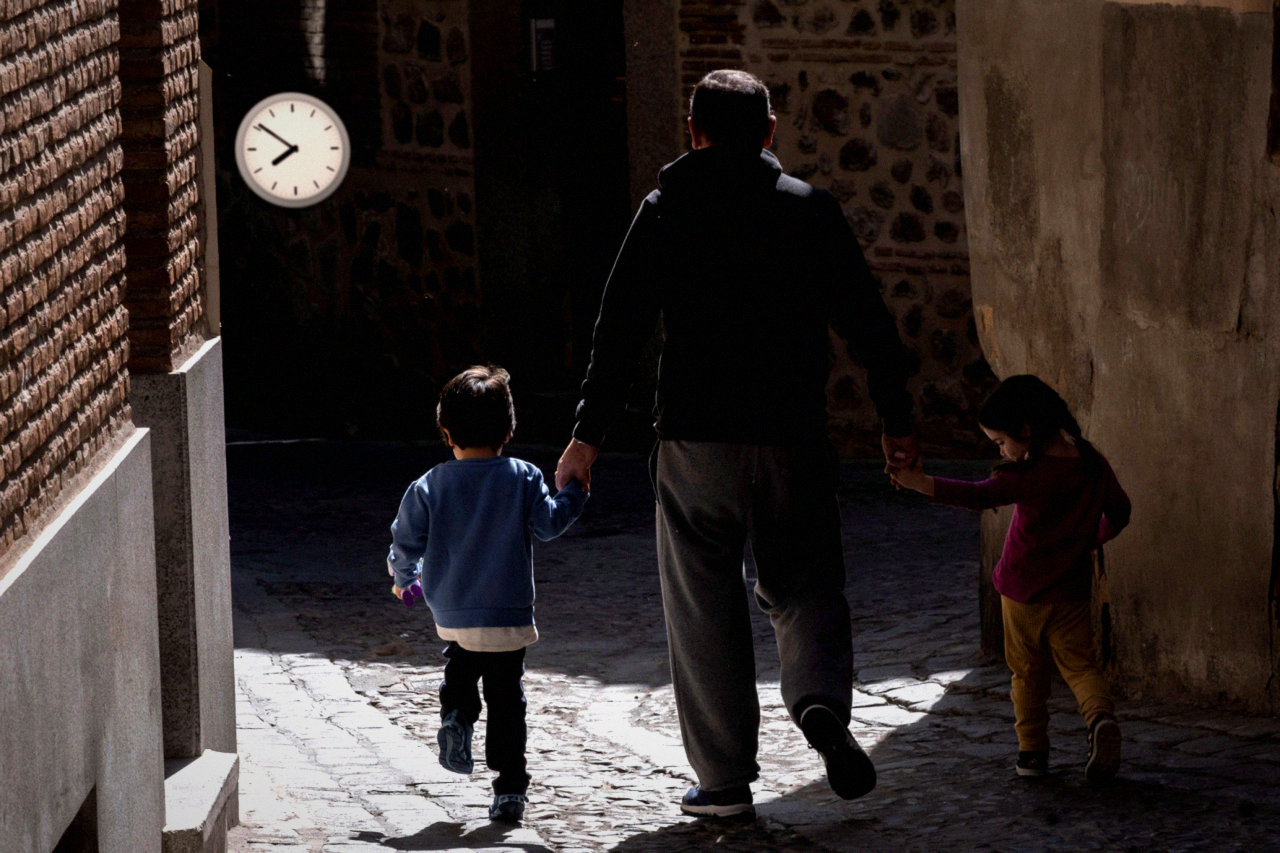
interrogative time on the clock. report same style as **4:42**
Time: **7:51**
